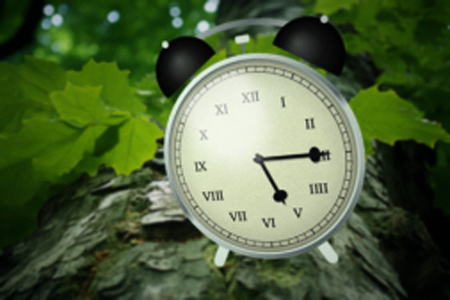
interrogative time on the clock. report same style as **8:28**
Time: **5:15**
